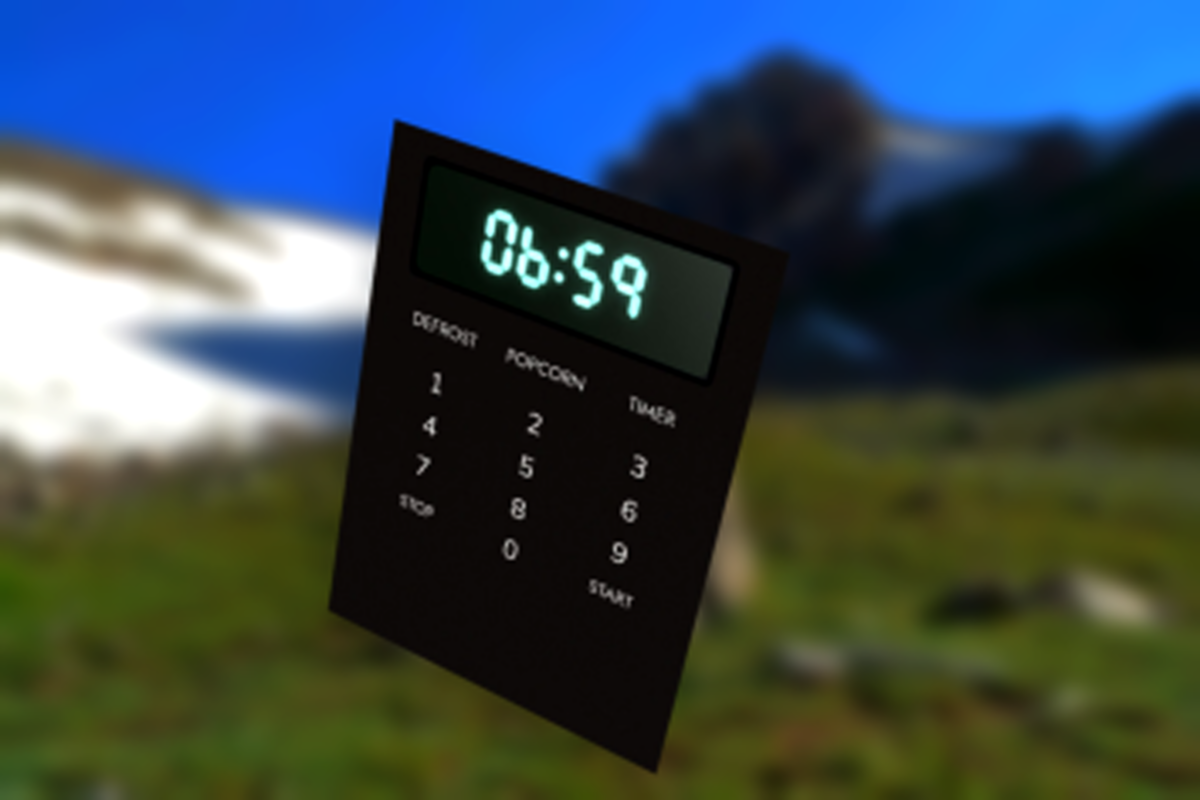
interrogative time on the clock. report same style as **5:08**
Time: **6:59**
